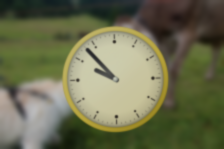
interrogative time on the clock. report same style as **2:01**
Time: **9:53**
